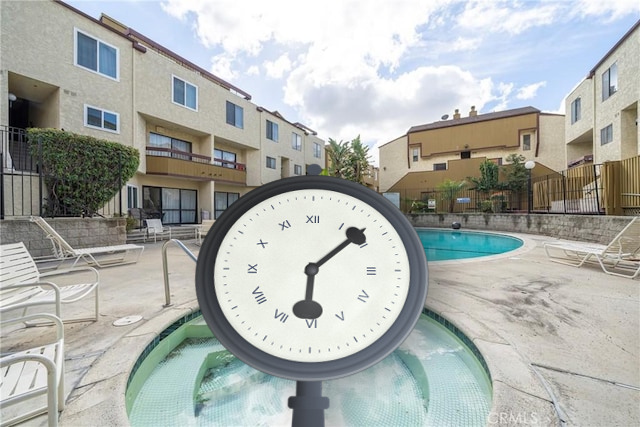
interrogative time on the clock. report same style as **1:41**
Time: **6:08**
